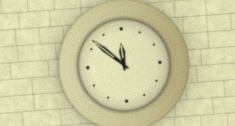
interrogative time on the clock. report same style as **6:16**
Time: **11:52**
